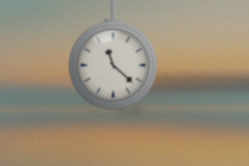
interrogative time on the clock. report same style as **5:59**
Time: **11:22**
